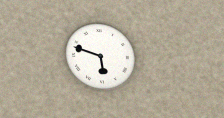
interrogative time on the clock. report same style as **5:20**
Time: **5:48**
